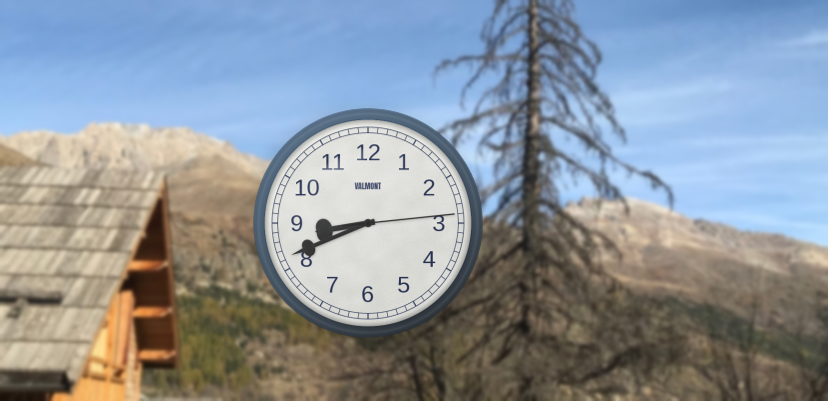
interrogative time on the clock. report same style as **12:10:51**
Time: **8:41:14**
